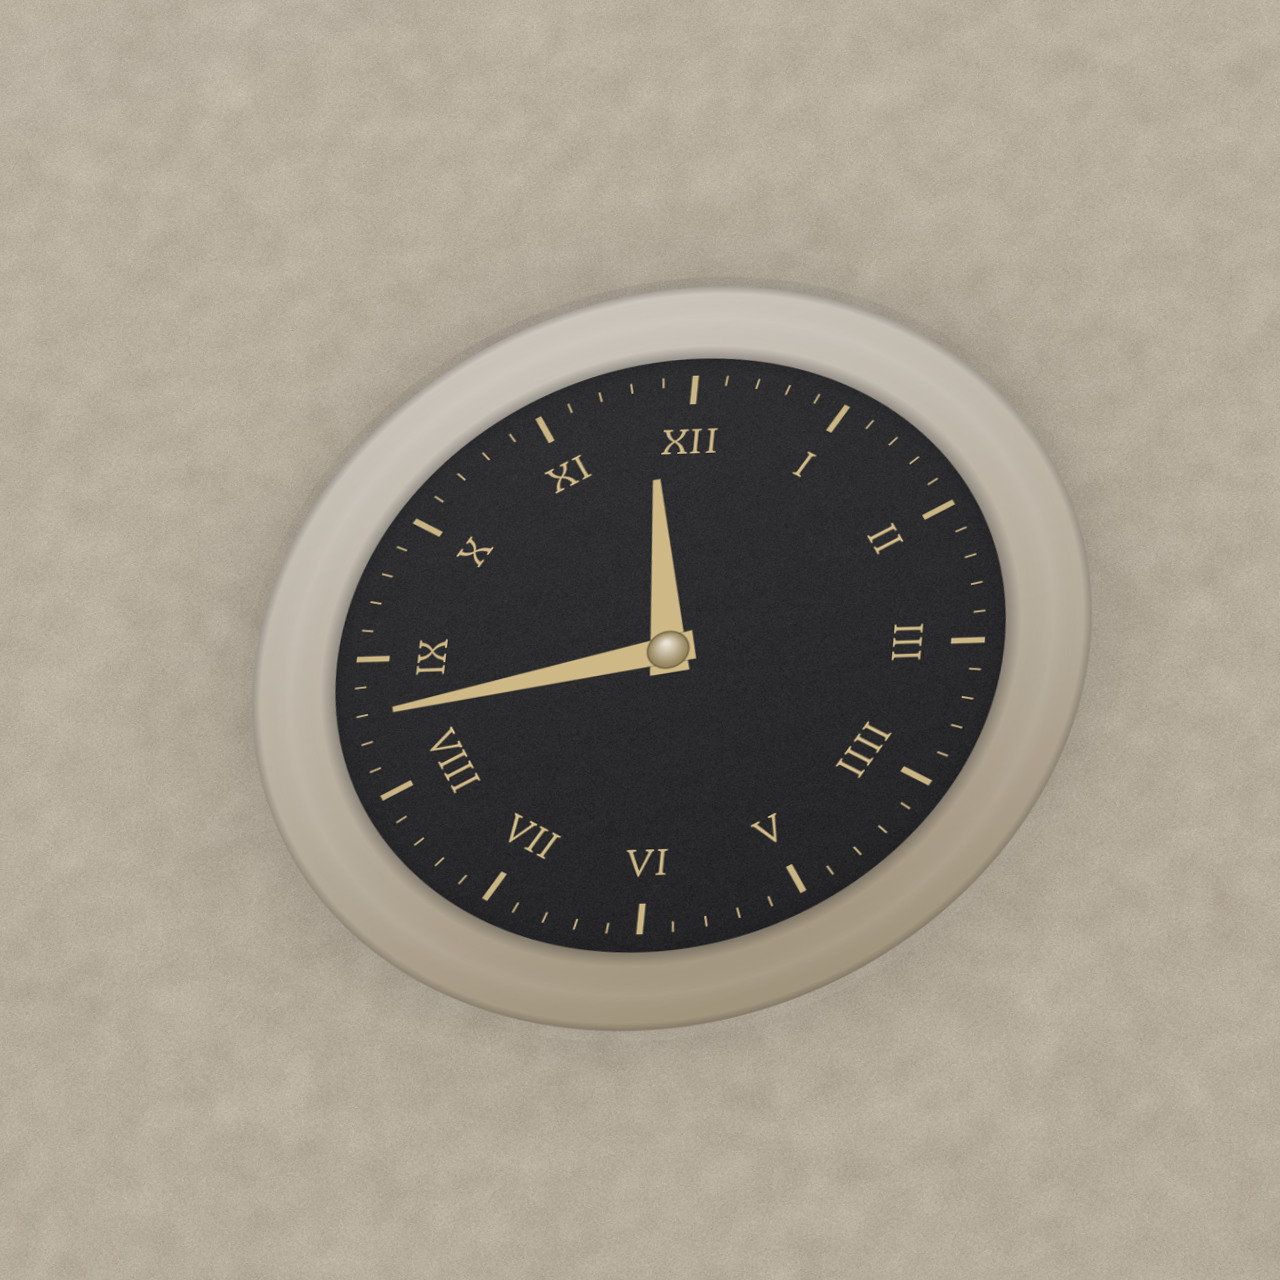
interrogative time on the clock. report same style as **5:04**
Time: **11:43**
